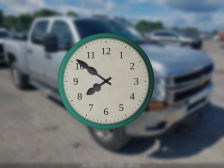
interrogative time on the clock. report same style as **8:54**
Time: **7:51**
